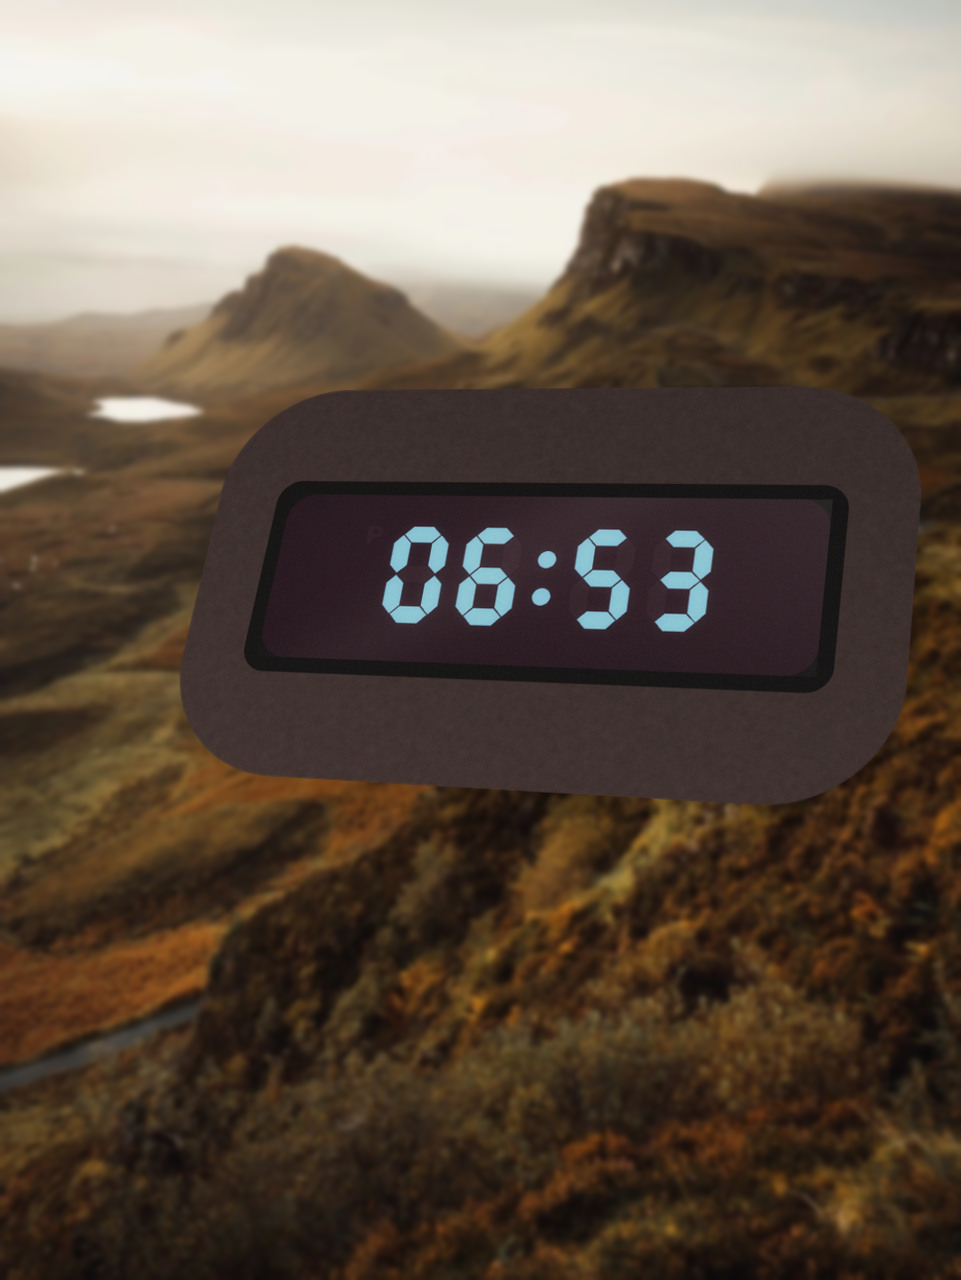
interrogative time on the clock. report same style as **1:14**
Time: **6:53**
